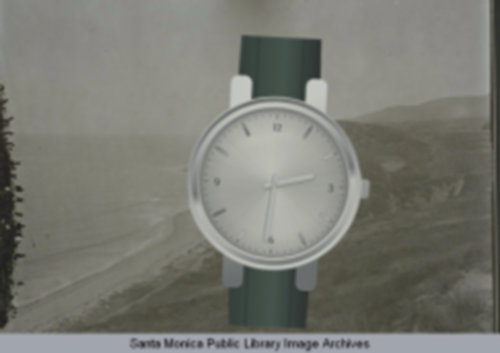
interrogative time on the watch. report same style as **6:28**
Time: **2:31**
